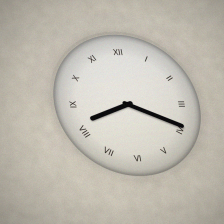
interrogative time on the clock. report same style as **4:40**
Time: **8:19**
